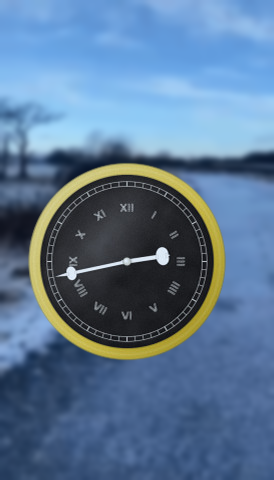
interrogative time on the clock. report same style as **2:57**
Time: **2:43**
